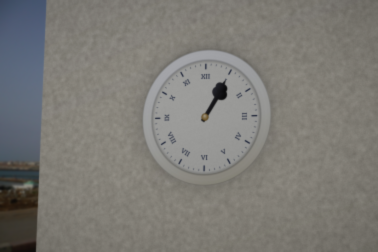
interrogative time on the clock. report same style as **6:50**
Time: **1:05**
